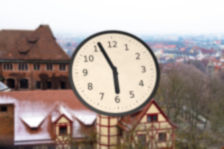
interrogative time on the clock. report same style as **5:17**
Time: **5:56**
